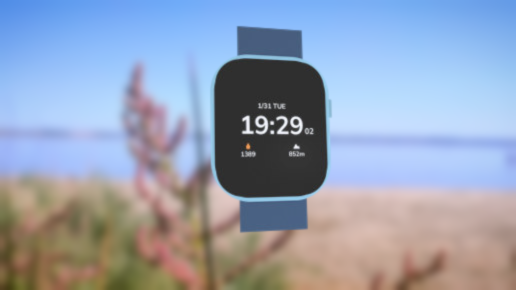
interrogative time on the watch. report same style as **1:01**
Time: **19:29**
